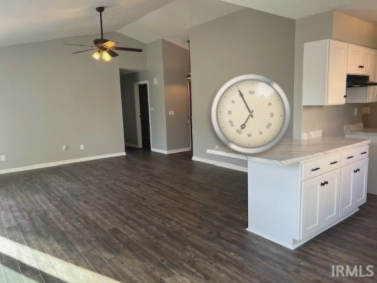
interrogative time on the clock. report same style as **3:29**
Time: **6:55**
